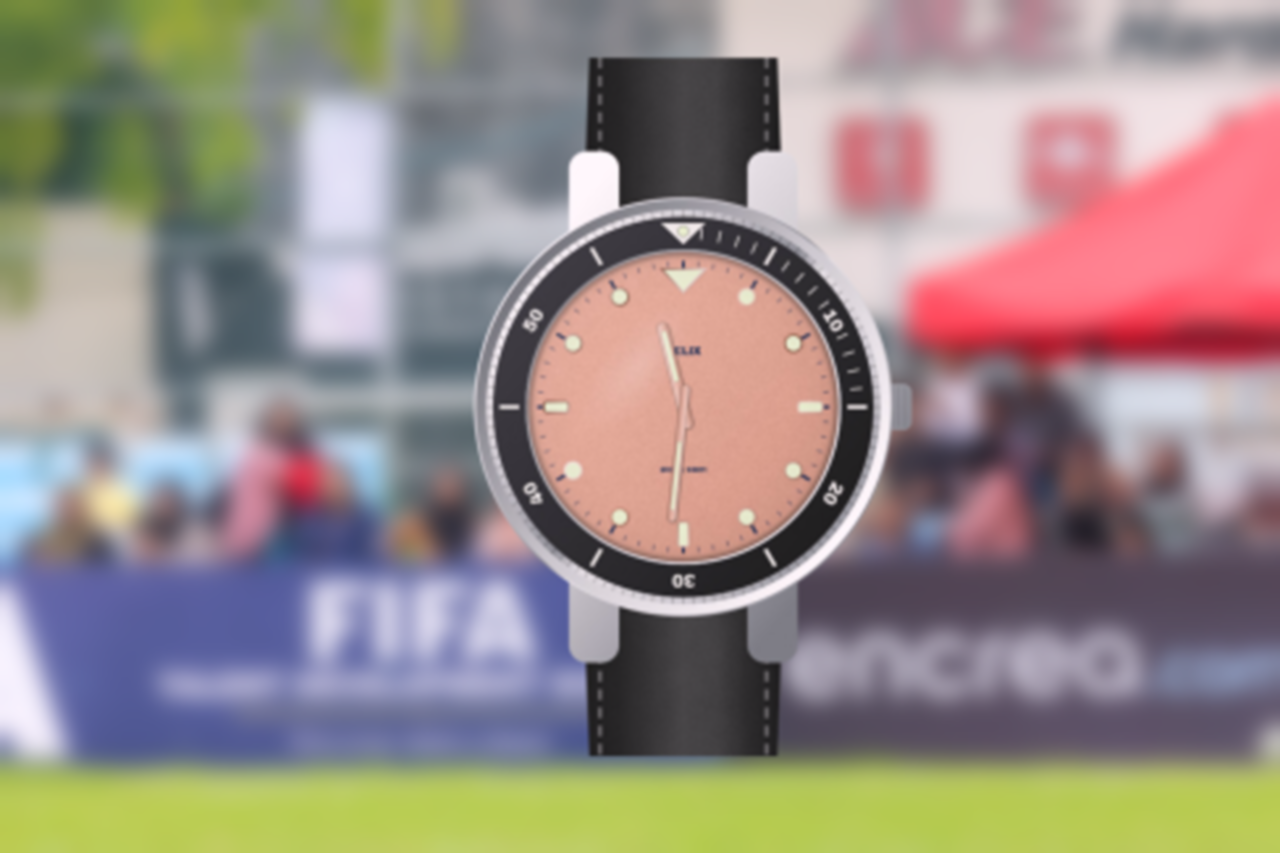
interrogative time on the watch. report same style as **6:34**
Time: **11:31**
